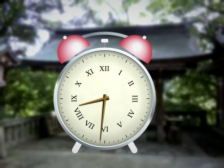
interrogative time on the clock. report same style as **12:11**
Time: **8:31**
